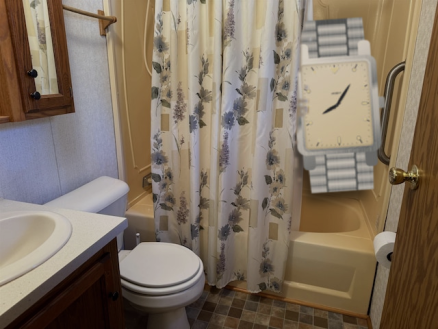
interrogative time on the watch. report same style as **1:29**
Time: **8:06**
